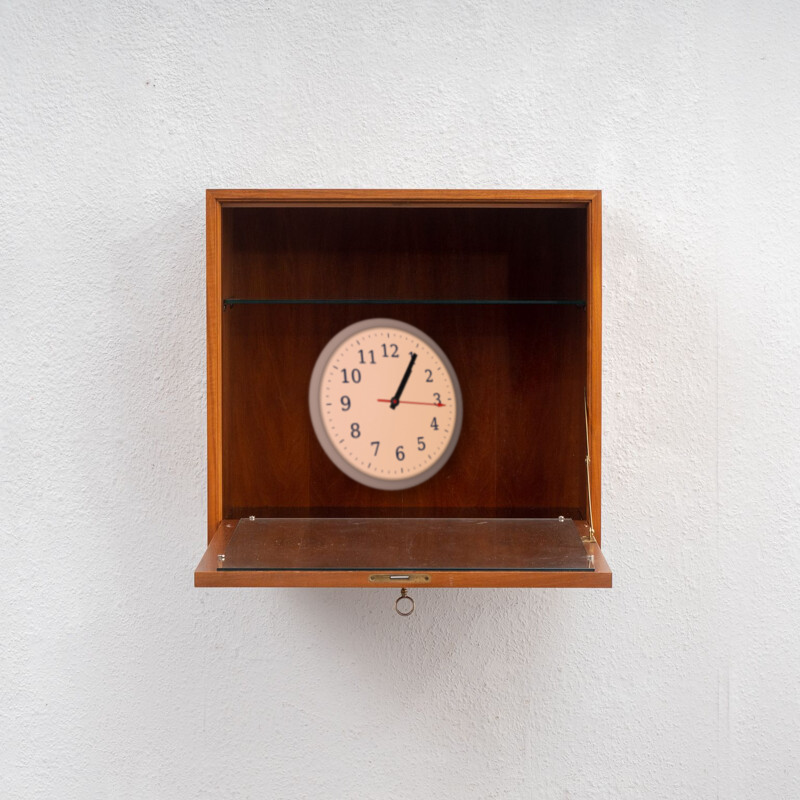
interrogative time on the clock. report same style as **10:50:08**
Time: **1:05:16**
